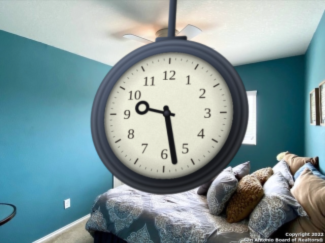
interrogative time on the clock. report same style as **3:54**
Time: **9:28**
